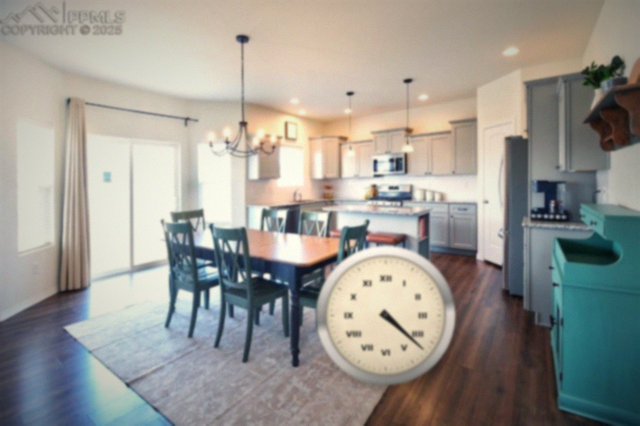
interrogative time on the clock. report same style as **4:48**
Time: **4:22**
